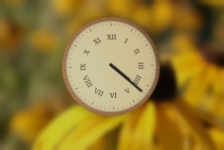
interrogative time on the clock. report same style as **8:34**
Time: **4:22**
